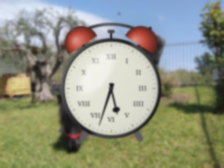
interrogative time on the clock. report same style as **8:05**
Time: **5:33**
